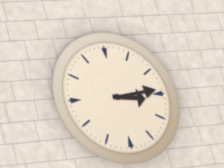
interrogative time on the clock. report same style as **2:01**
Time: **3:14**
